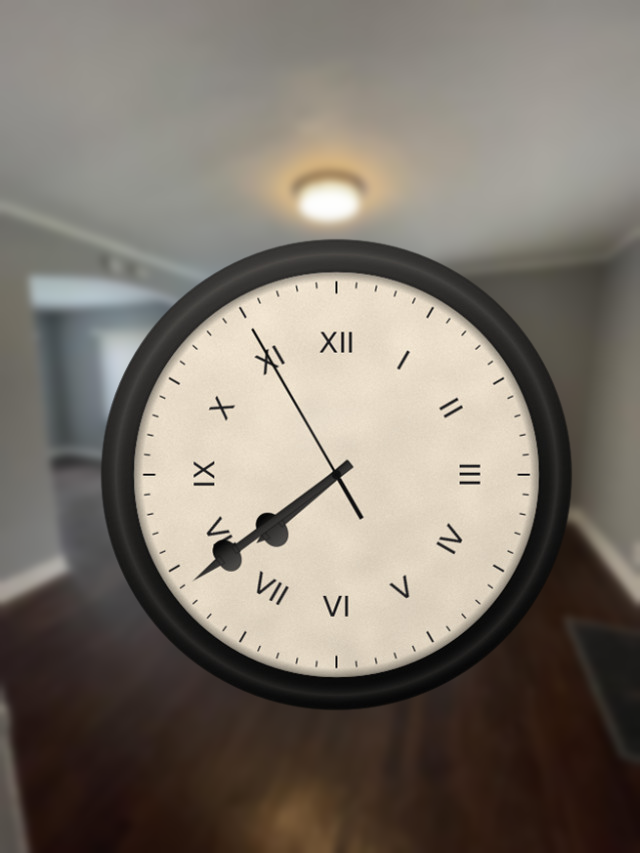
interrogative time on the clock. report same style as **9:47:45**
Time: **7:38:55**
